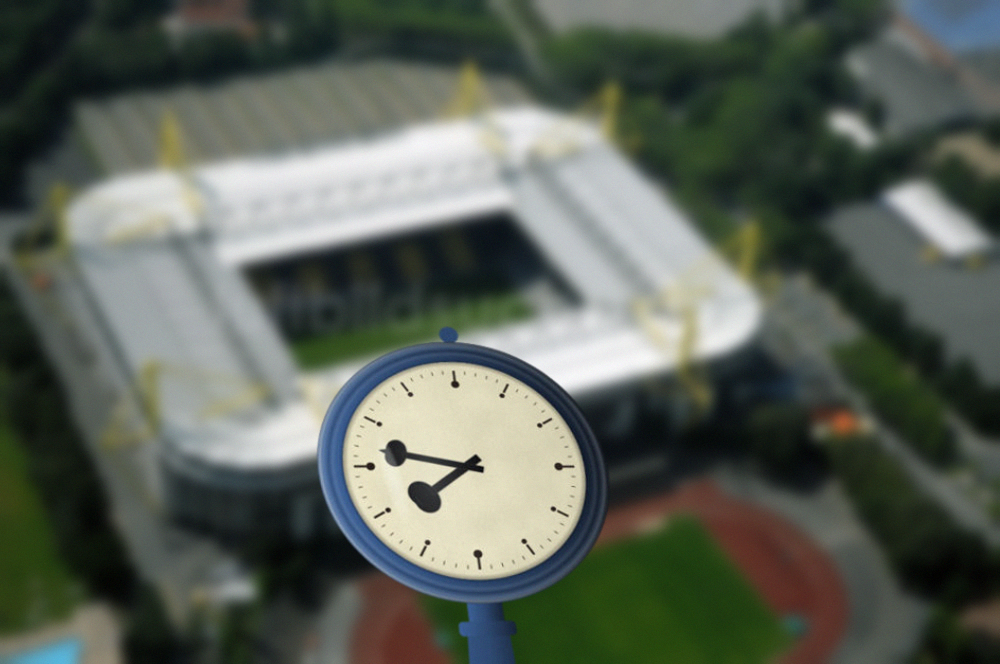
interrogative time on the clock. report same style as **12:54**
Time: **7:47**
